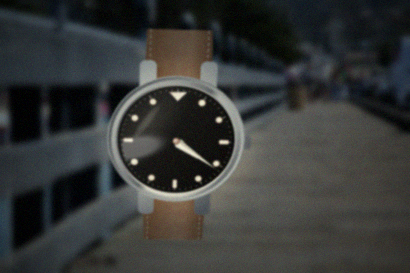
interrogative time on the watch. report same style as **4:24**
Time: **4:21**
